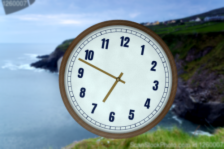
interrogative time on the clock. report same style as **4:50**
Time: **6:48**
